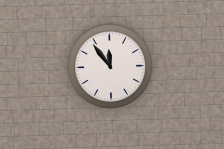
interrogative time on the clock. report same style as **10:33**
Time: **11:54**
